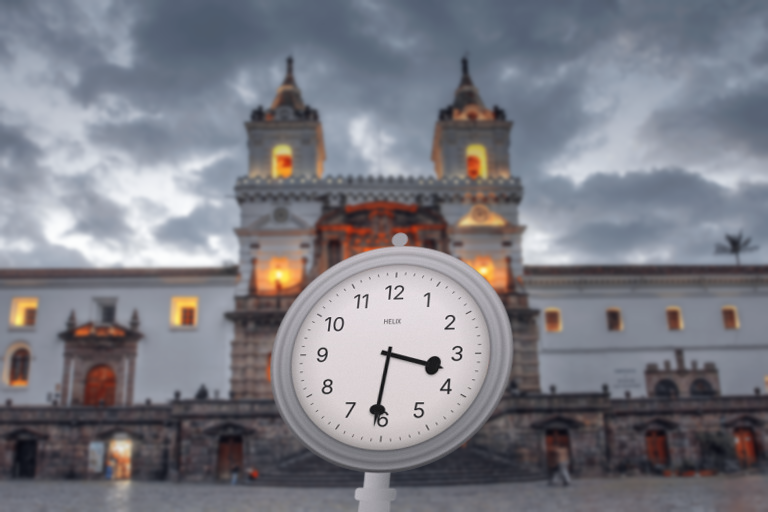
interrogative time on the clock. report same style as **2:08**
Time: **3:31**
